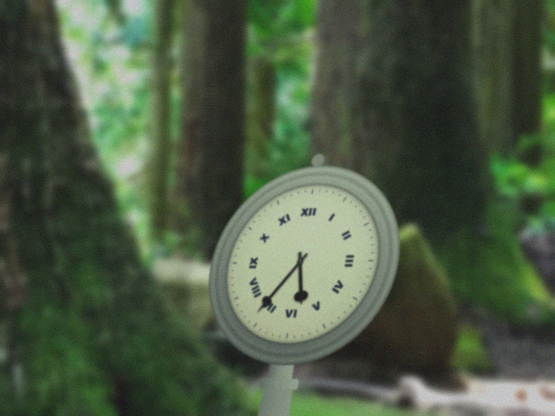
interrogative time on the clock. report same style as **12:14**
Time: **5:36**
